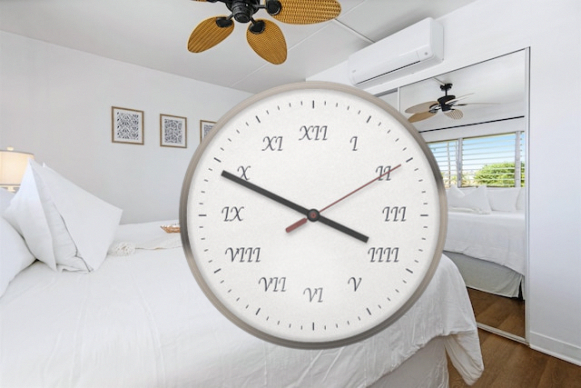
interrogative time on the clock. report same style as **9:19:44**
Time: **3:49:10**
